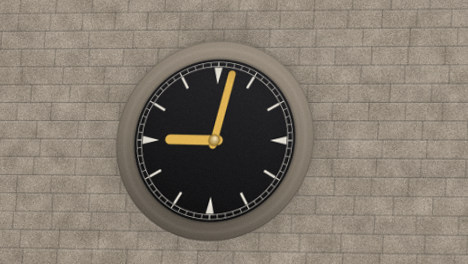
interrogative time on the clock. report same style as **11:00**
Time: **9:02**
